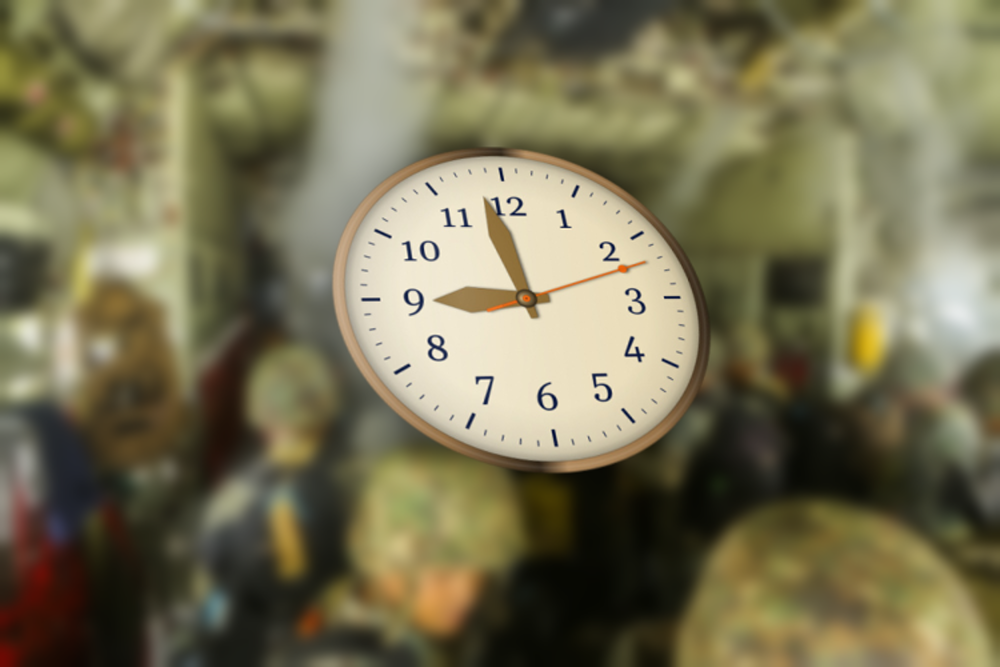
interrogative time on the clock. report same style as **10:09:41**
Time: **8:58:12**
